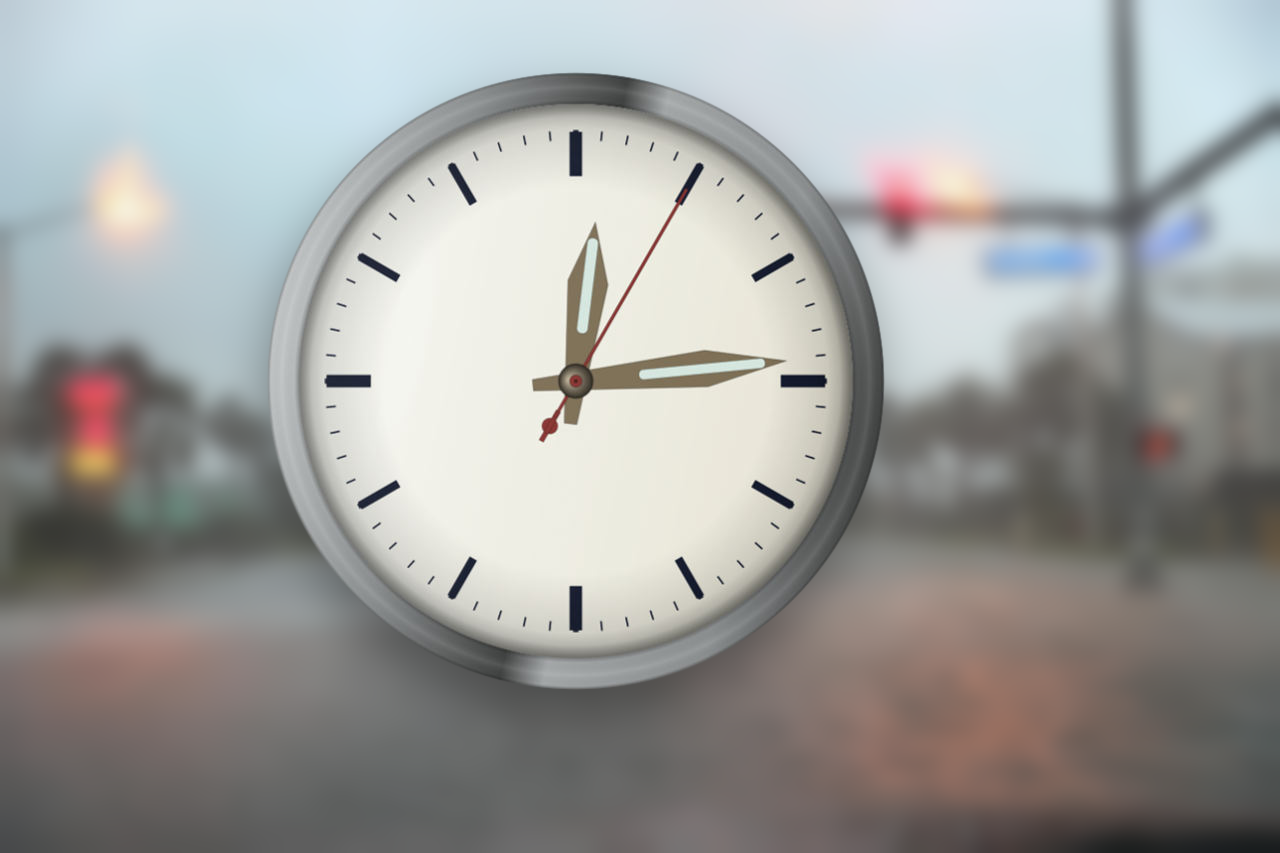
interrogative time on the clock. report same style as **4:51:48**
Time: **12:14:05**
